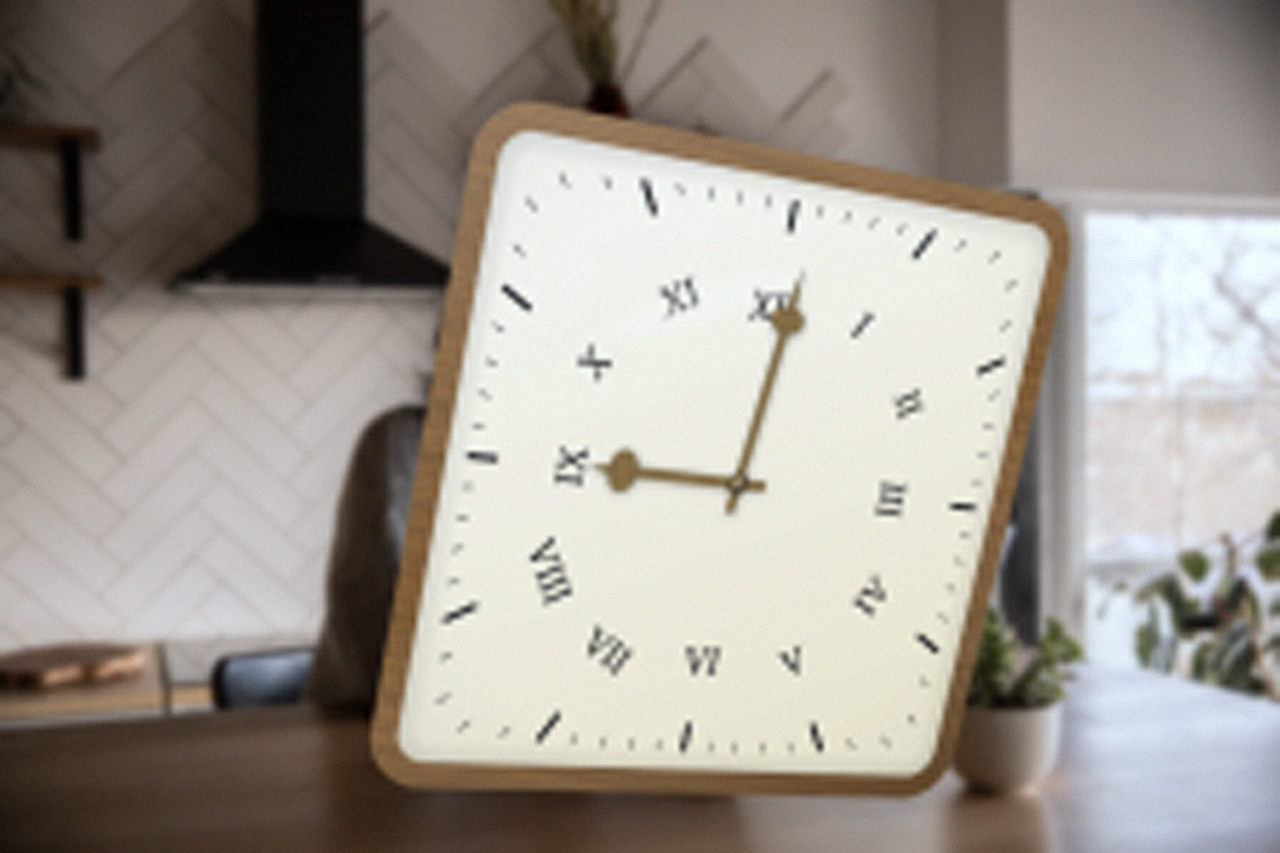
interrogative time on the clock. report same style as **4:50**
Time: **9:01**
